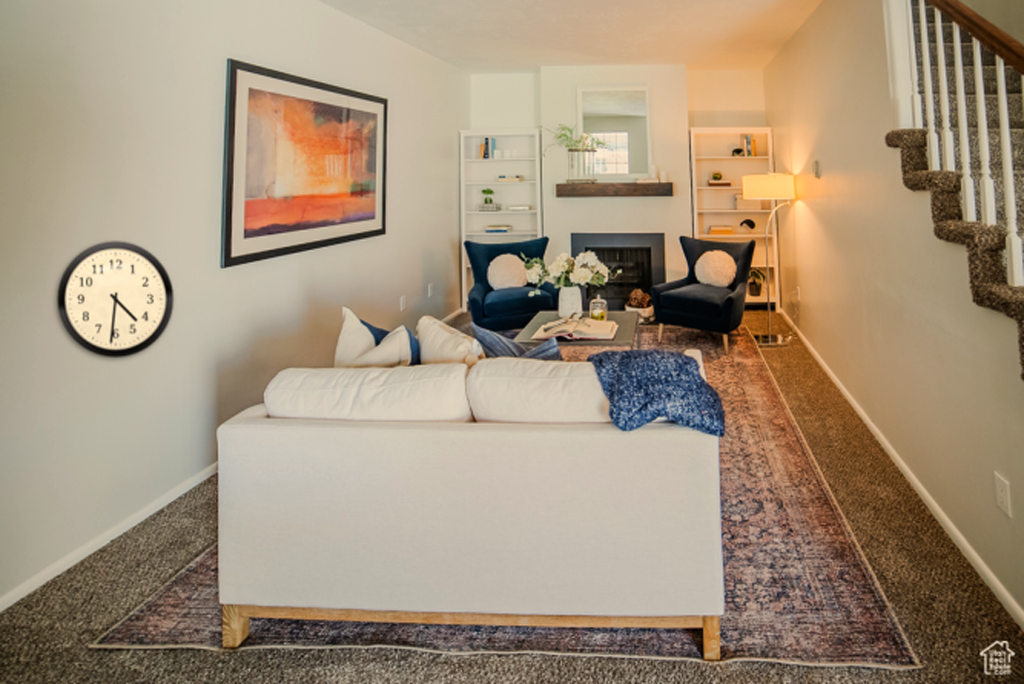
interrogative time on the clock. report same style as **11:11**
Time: **4:31**
